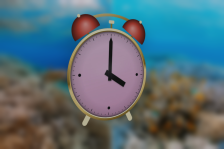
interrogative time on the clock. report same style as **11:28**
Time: **4:00**
